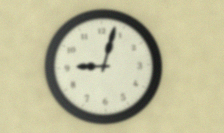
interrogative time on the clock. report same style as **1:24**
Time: **9:03**
